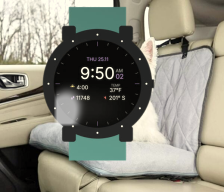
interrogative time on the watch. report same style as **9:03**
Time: **9:50**
